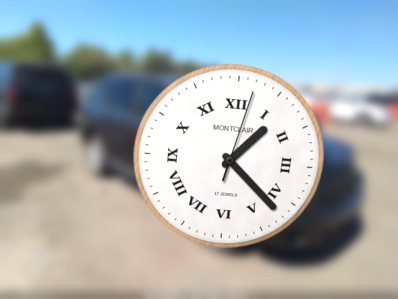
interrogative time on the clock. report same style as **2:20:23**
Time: **1:22:02**
